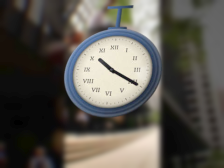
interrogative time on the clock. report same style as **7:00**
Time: **10:20**
